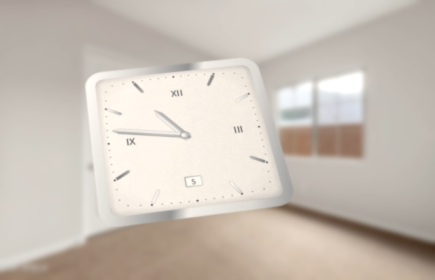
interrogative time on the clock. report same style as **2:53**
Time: **10:47**
